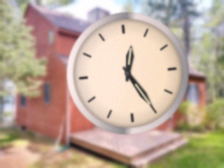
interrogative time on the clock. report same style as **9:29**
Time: **12:25**
